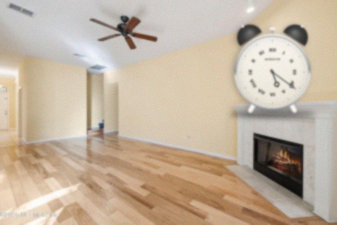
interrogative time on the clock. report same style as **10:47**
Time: **5:21**
